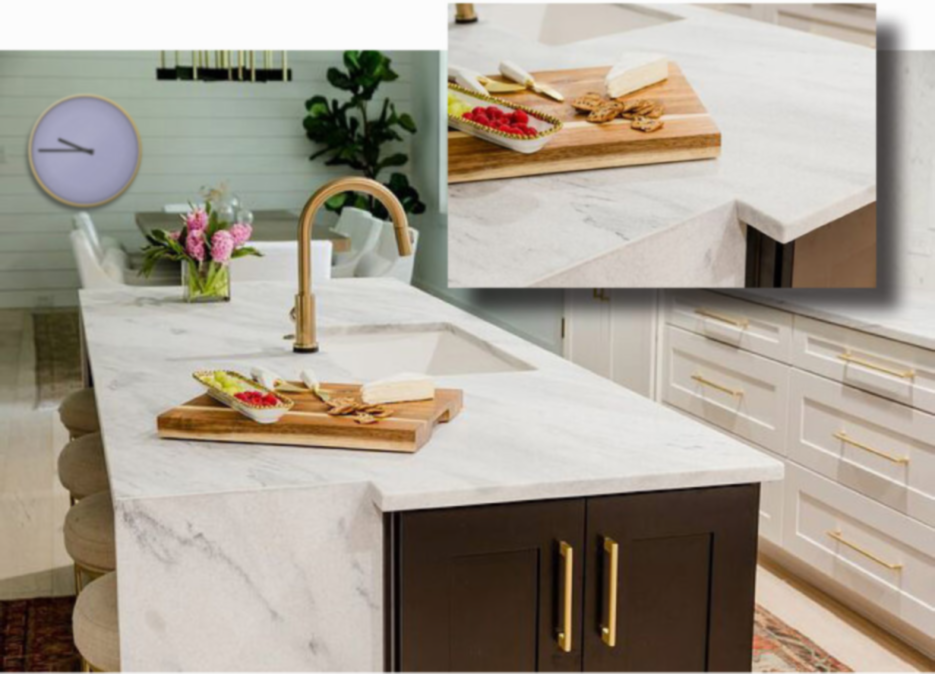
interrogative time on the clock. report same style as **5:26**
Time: **9:45**
